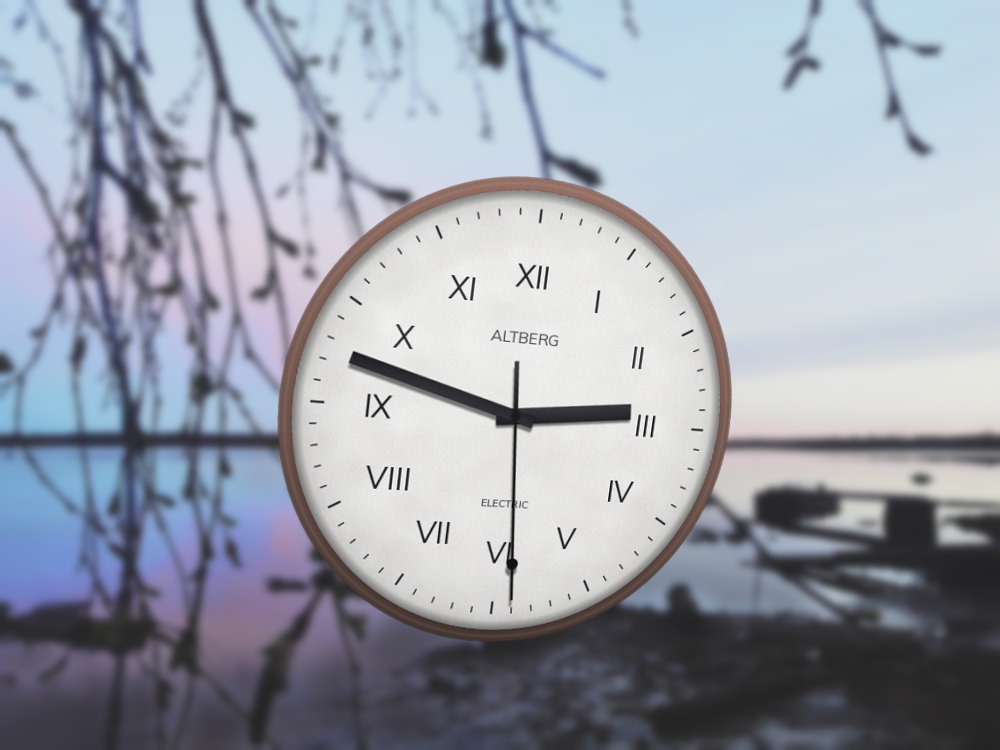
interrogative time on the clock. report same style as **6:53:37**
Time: **2:47:29**
